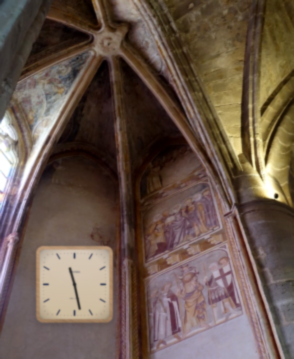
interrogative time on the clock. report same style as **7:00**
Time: **11:28**
